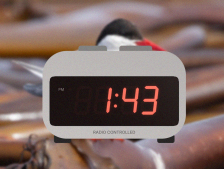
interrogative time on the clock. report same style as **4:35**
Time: **1:43**
